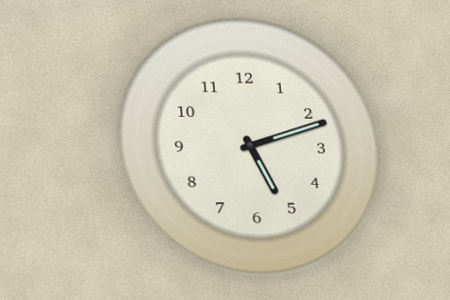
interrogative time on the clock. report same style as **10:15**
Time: **5:12**
